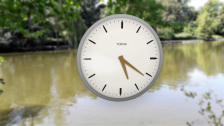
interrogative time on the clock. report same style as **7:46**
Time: **5:21**
